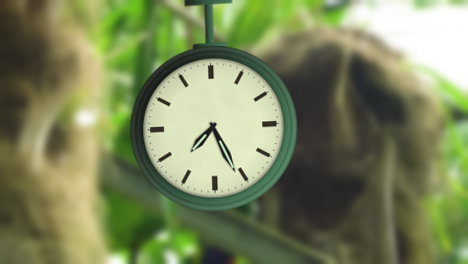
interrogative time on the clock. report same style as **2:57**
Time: **7:26**
